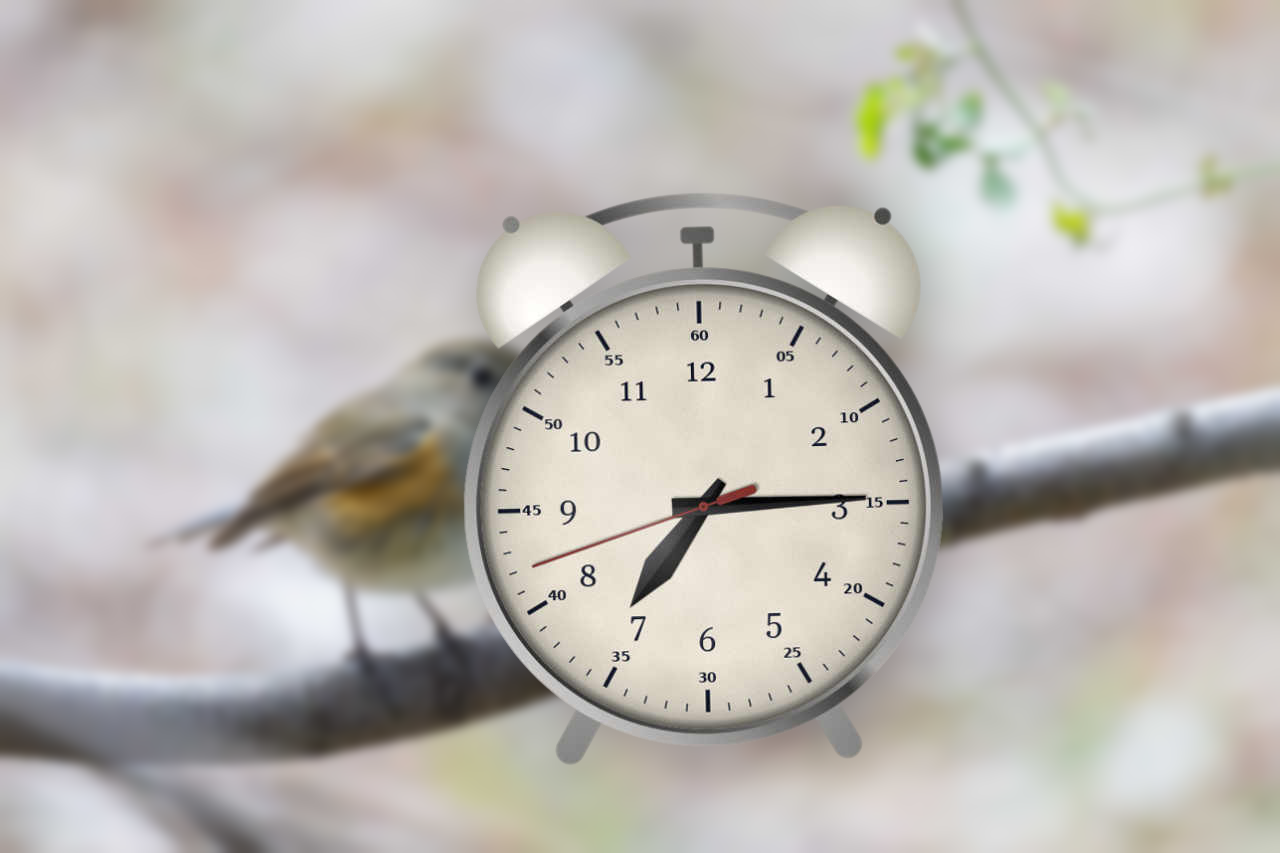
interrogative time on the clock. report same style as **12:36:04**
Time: **7:14:42**
